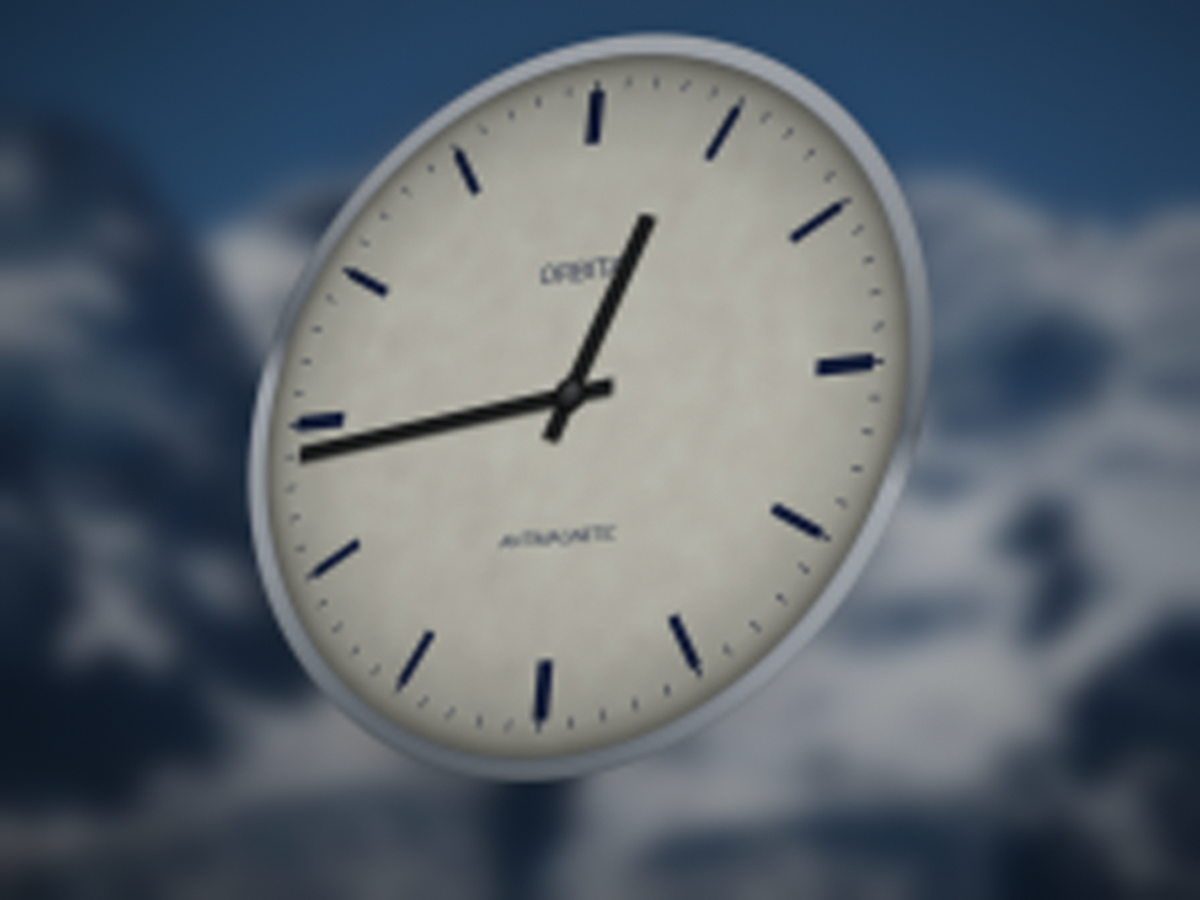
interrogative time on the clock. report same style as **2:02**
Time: **12:44**
